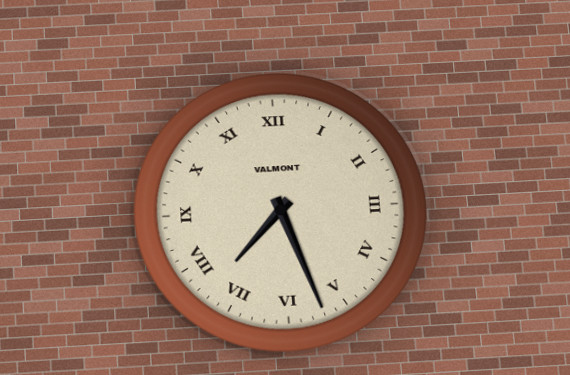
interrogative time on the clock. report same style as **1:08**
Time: **7:27**
